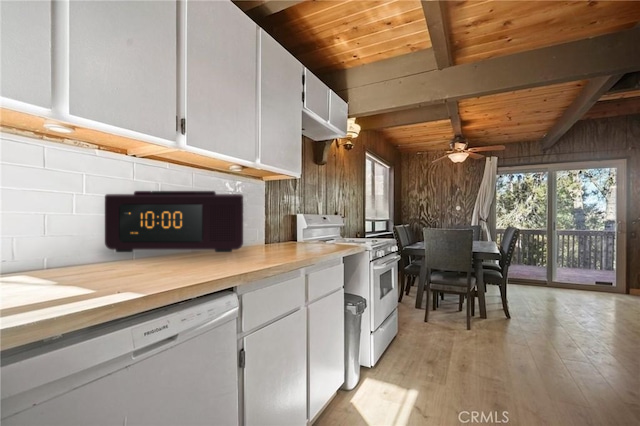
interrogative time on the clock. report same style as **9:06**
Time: **10:00**
